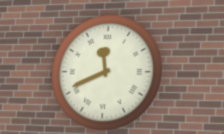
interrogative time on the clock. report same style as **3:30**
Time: **11:41**
